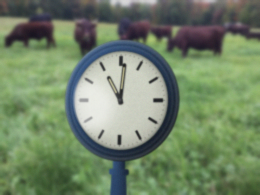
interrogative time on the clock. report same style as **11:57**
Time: **11:01**
